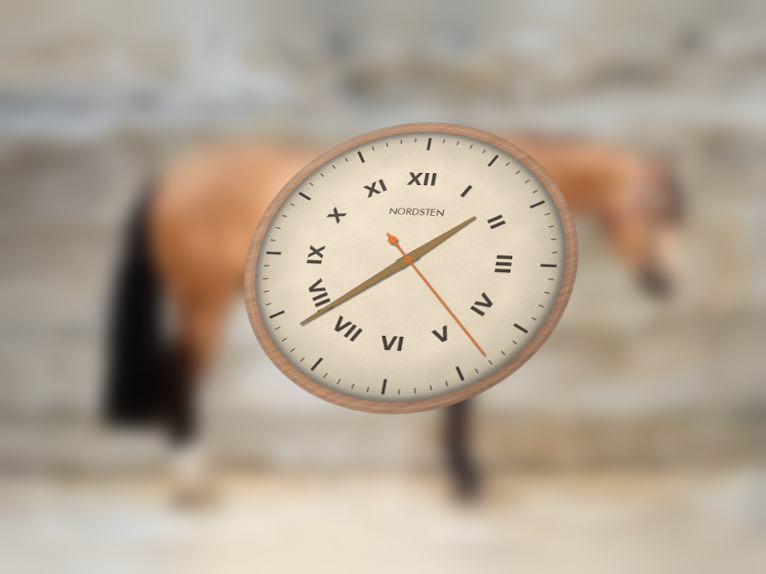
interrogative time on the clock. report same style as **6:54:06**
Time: **1:38:23**
